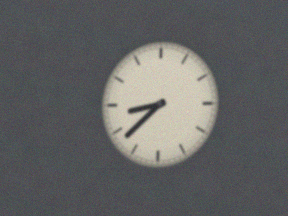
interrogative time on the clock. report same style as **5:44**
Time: **8:38**
